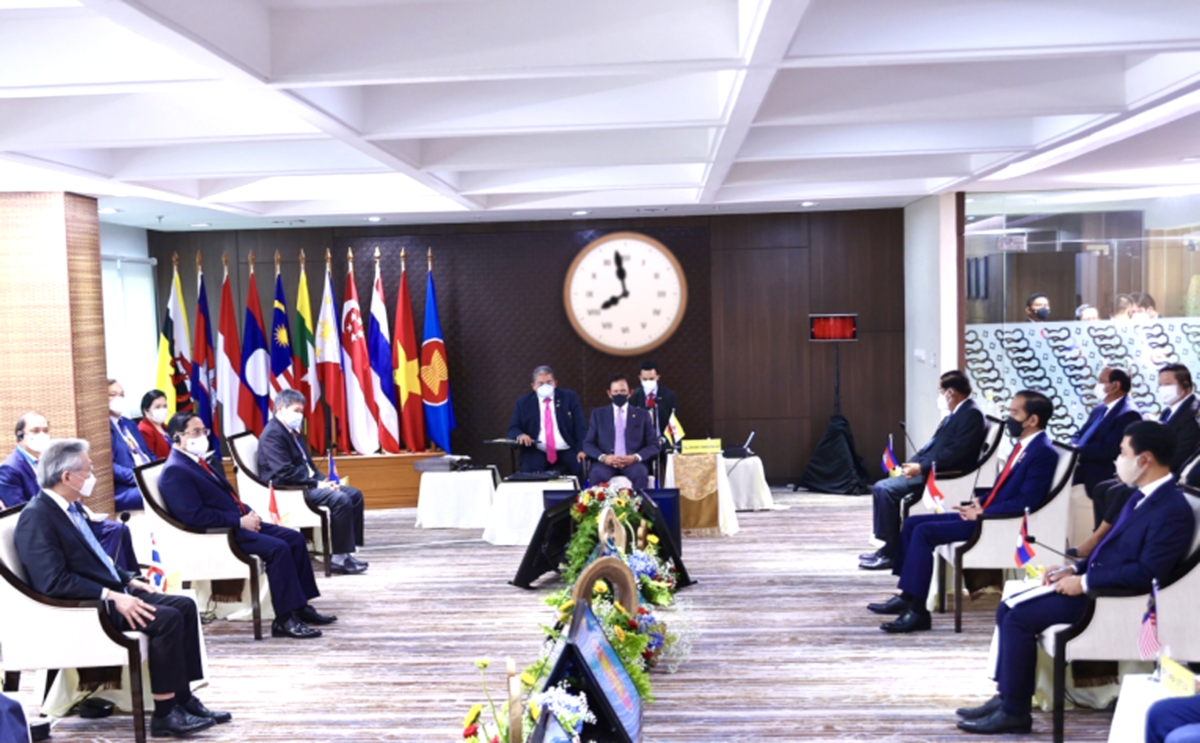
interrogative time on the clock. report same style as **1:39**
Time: **7:58**
